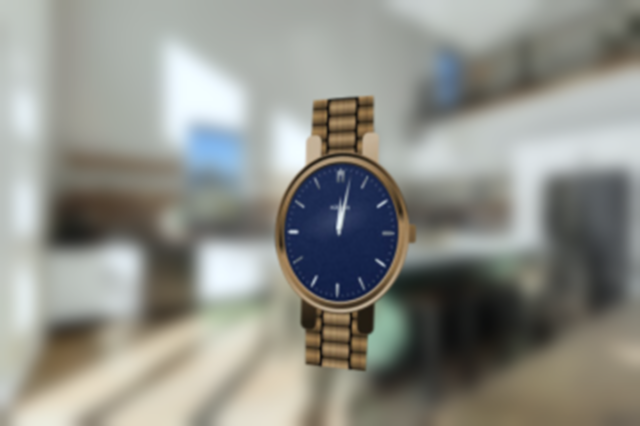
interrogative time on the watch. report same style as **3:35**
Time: **12:02**
